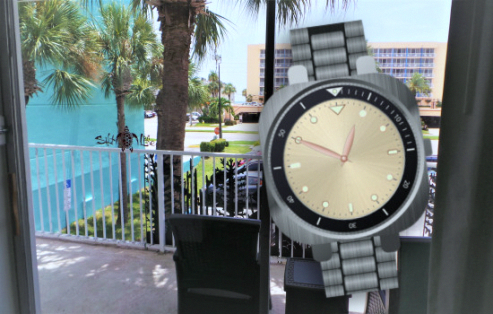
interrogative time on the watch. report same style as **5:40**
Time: **12:50**
